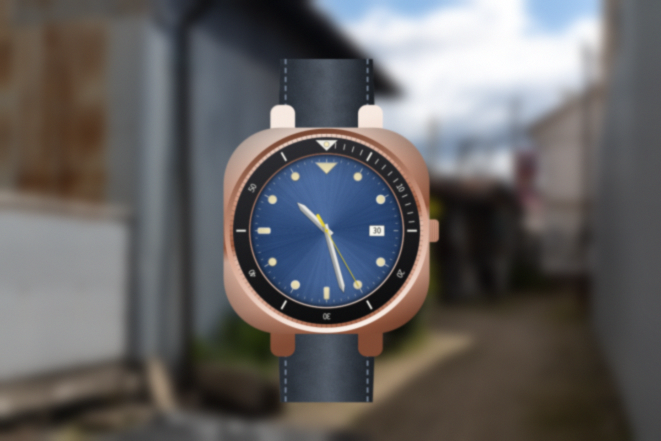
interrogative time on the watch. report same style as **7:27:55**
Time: **10:27:25**
